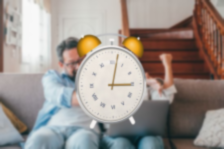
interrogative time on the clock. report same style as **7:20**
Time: **3:02**
